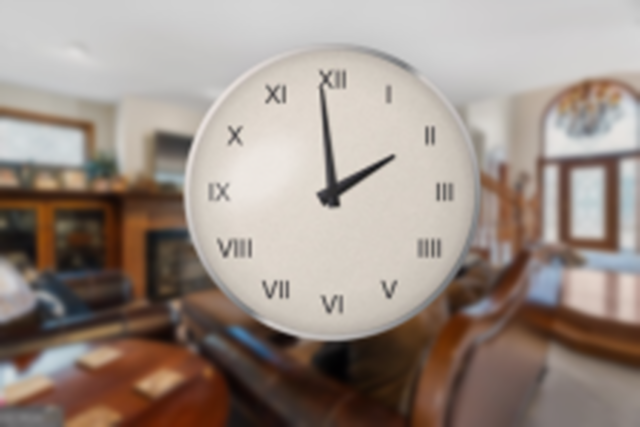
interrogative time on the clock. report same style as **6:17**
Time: **1:59**
